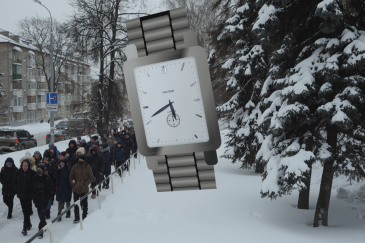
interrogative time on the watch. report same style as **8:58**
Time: **5:41**
